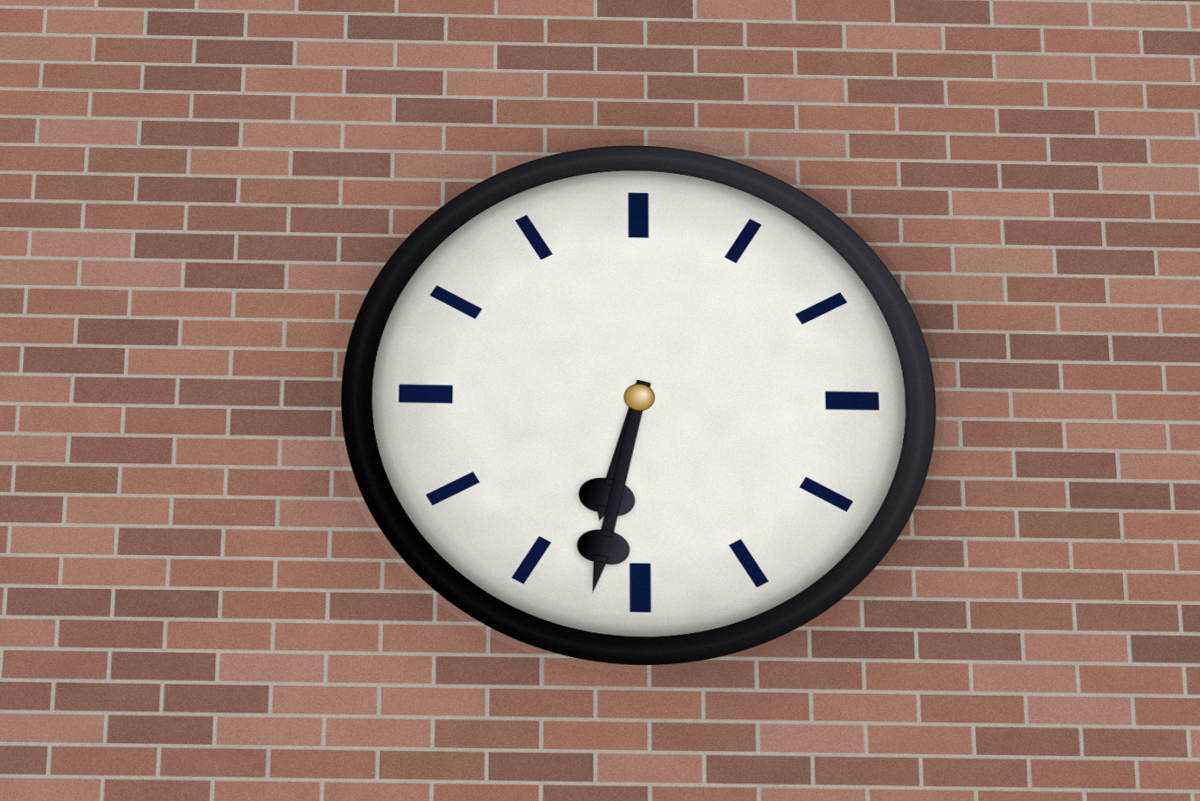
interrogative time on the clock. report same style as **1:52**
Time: **6:32**
